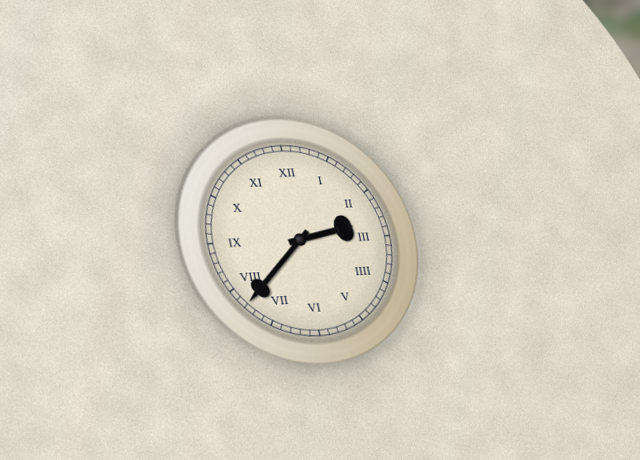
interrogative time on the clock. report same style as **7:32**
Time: **2:38**
